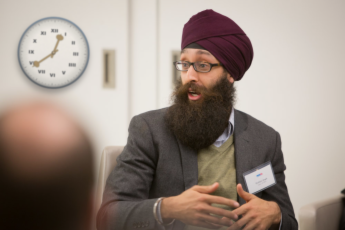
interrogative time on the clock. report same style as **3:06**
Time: **12:39**
